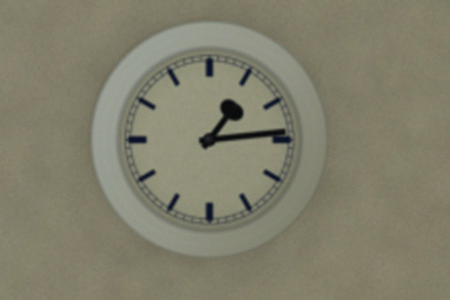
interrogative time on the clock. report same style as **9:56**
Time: **1:14**
